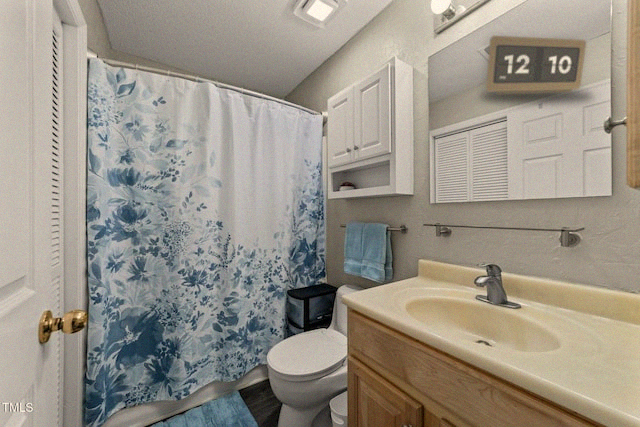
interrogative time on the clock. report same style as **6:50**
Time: **12:10**
